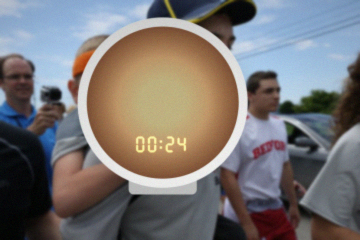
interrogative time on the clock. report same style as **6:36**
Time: **0:24**
